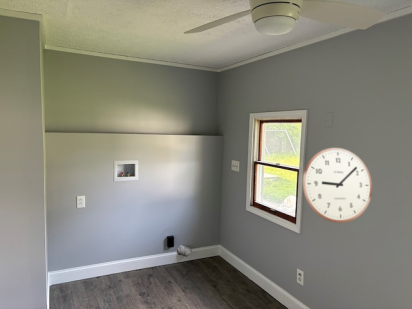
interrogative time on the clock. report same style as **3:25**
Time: **9:08**
